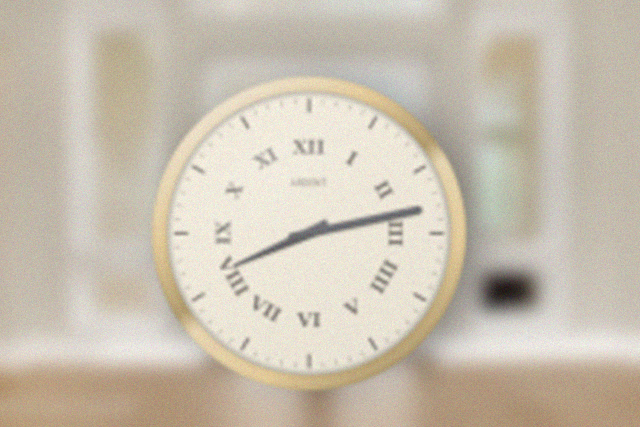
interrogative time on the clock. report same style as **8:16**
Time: **8:13**
